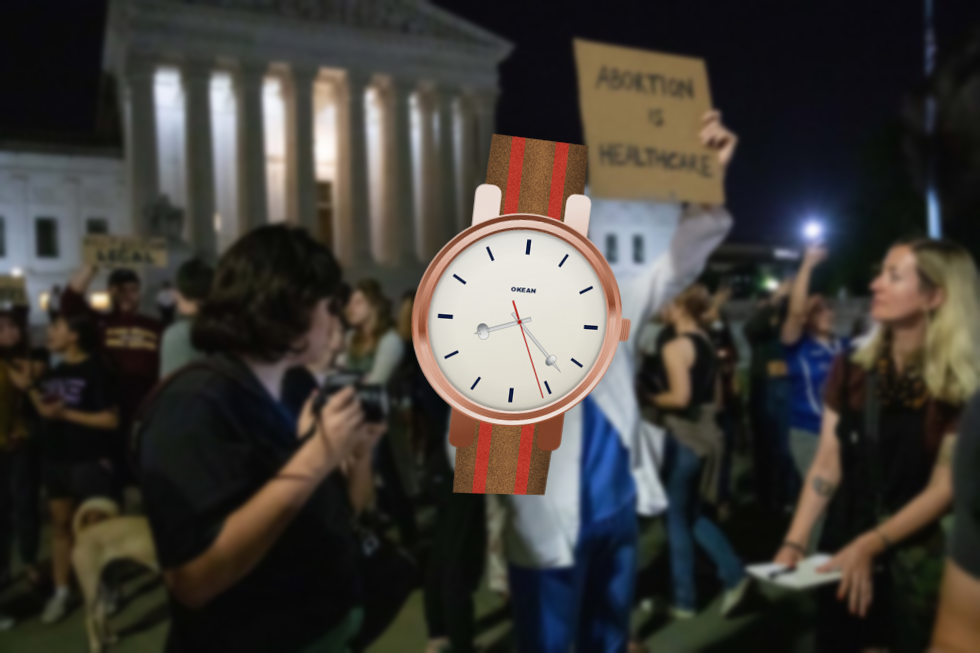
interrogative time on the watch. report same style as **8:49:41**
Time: **8:22:26**
